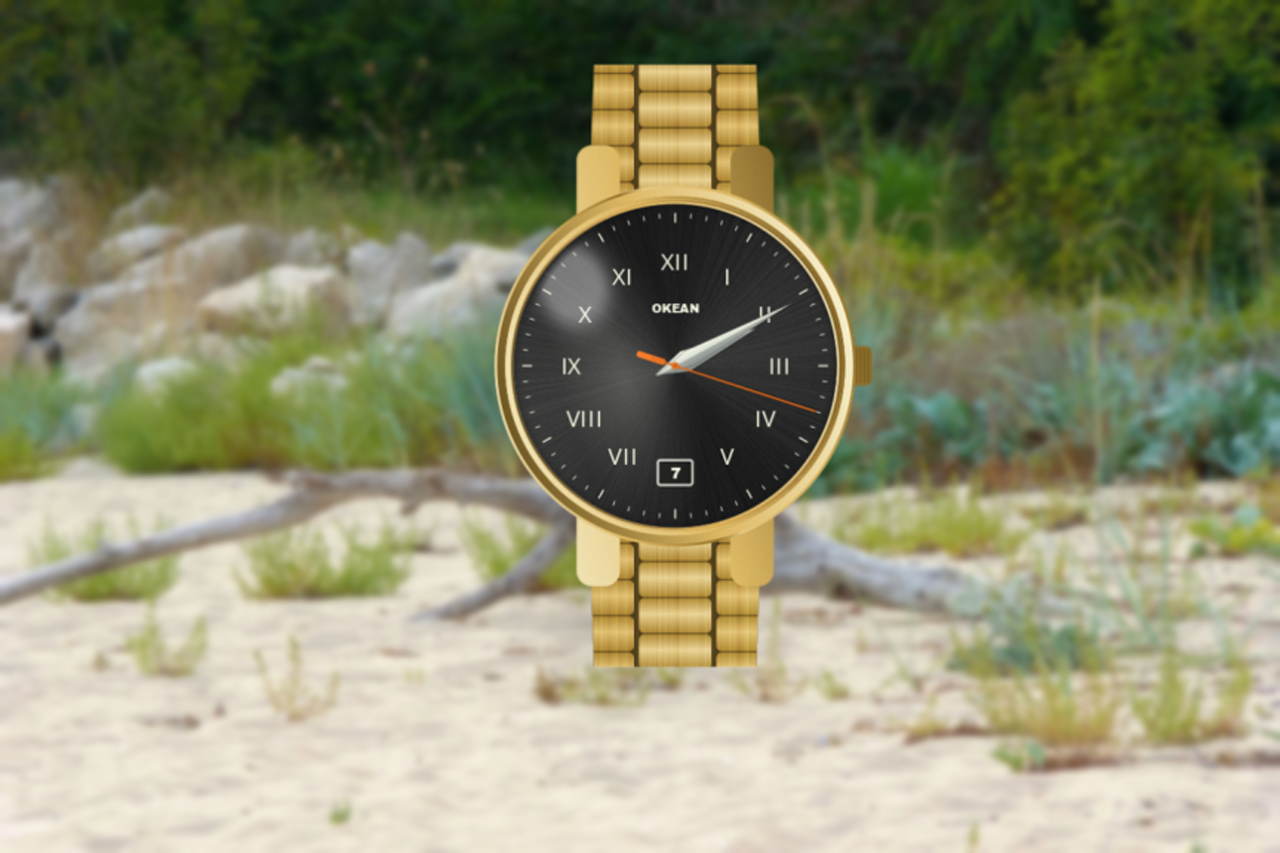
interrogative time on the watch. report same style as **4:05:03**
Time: **2:10:18**
